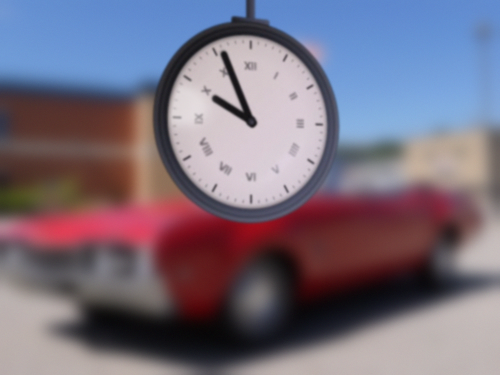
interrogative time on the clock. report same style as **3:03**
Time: **9:56**
